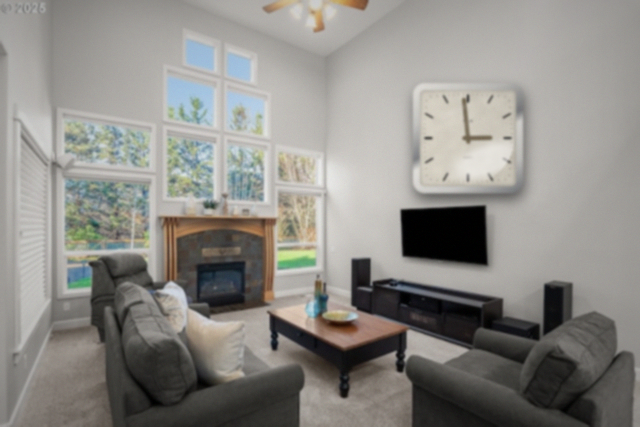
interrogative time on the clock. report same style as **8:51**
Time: **2:59**
